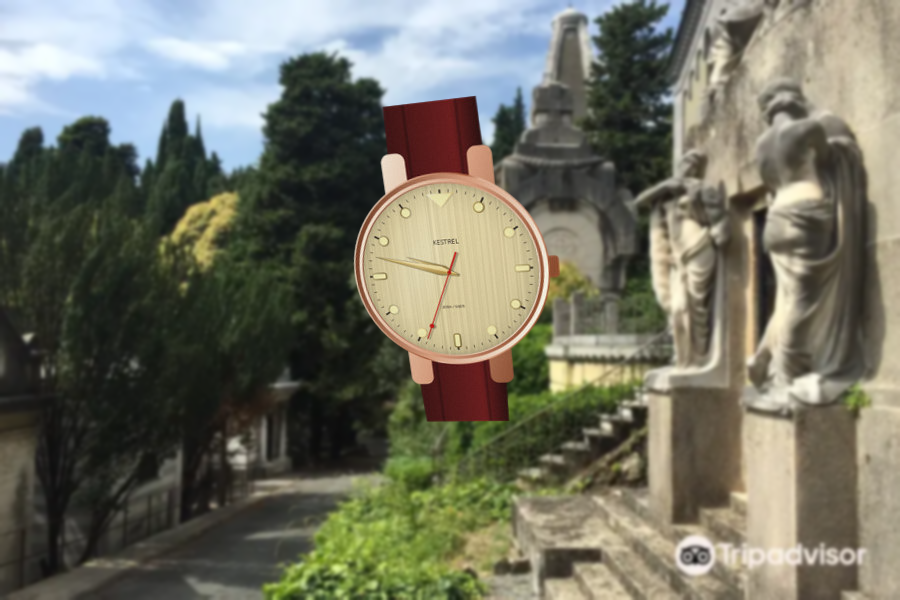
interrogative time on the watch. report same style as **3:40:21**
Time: **9:47:34**
